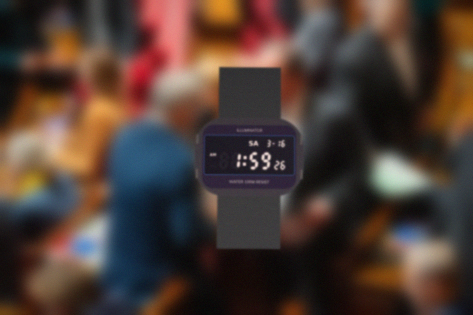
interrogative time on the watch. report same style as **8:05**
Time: **1:59**
